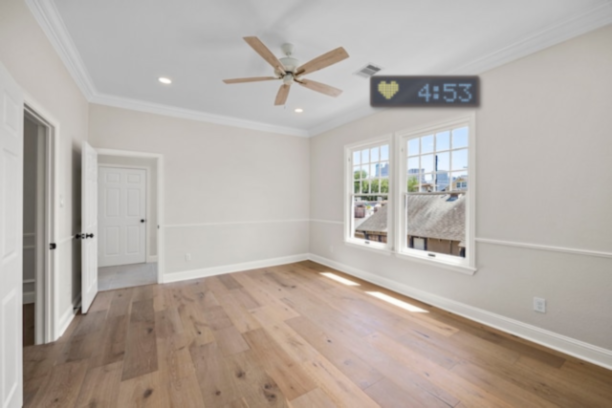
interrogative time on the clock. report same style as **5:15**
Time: **4:53**
